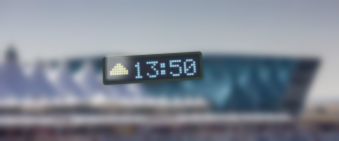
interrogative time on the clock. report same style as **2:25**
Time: **13:50**
